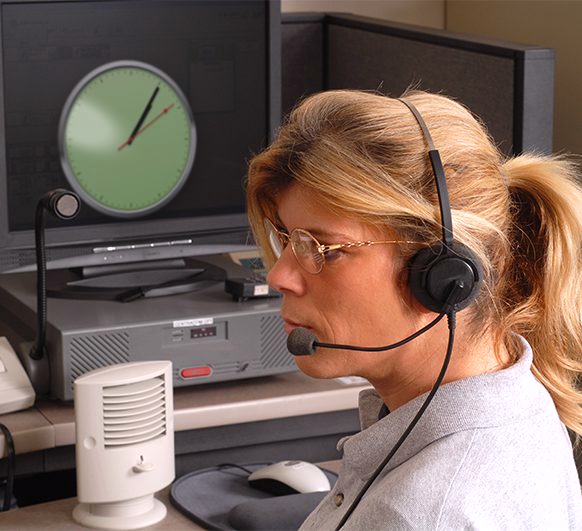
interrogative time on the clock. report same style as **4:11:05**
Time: **1:05:09**
